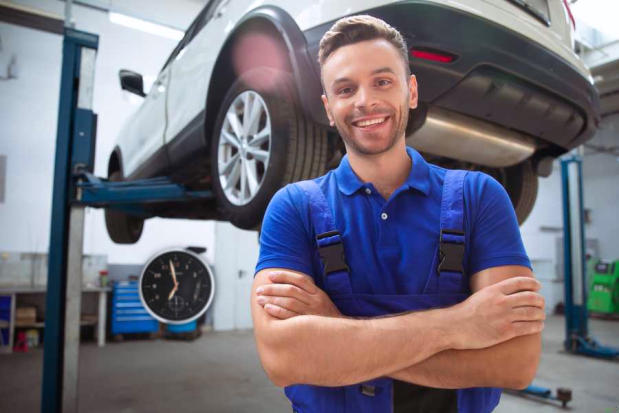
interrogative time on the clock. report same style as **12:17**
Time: **6:58**
